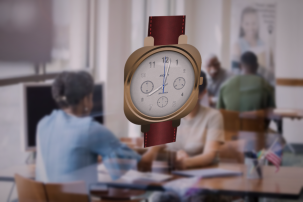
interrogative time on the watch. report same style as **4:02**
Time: **8:02**
